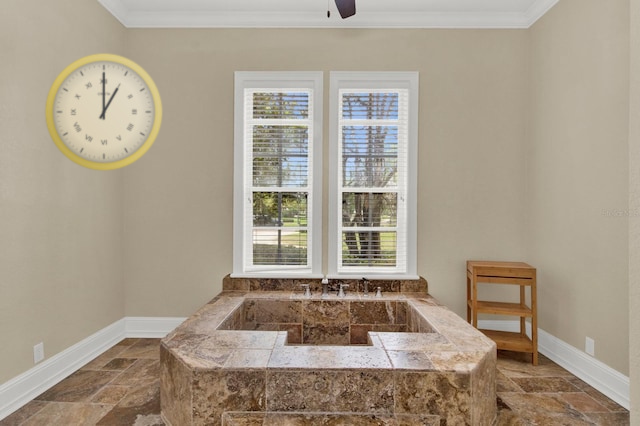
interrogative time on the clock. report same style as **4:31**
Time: **1:00**
